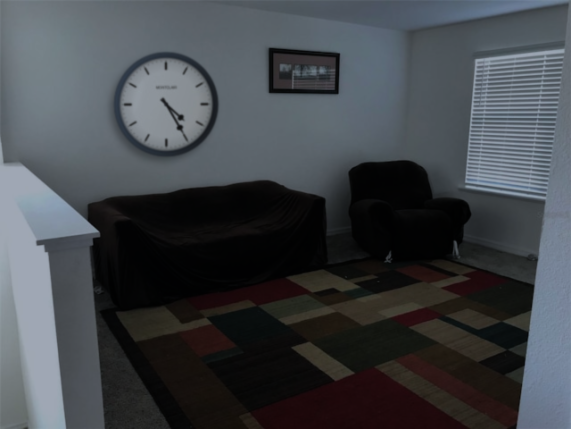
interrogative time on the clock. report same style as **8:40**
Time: **4:25**
